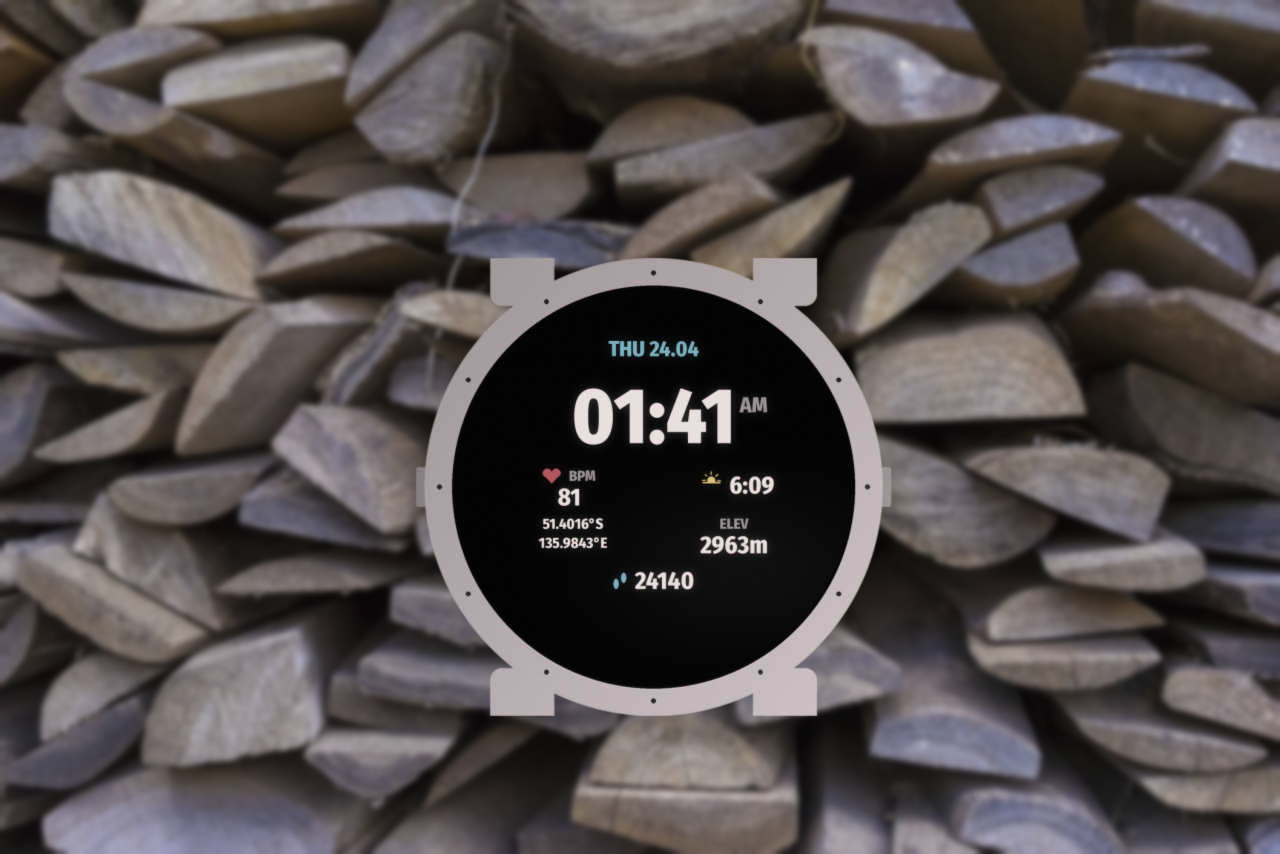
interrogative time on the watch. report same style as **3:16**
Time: **1:41**
